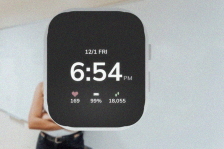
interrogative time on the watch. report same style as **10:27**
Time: **6:54**
